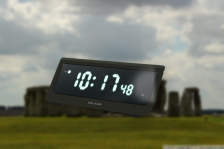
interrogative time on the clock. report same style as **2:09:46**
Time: **10:17:48**
